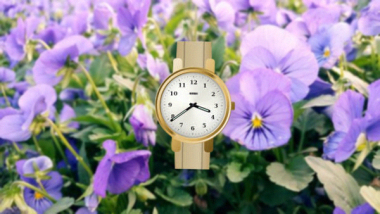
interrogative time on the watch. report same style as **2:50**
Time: **3:39**
